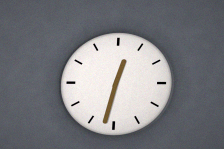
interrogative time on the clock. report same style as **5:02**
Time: **12:32**
